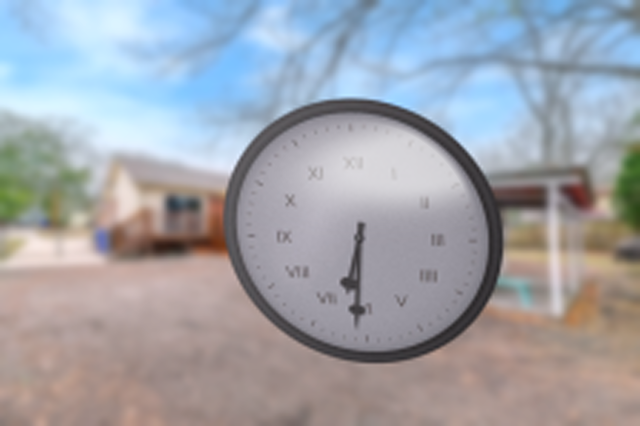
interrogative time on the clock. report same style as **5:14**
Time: **6:31**
